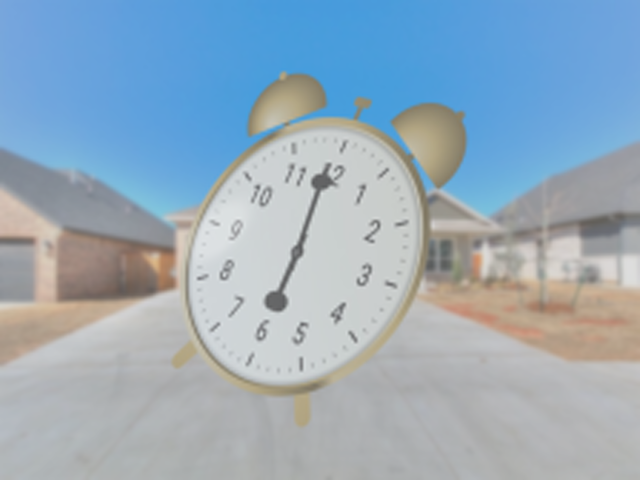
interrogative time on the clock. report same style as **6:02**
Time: **5:59**
